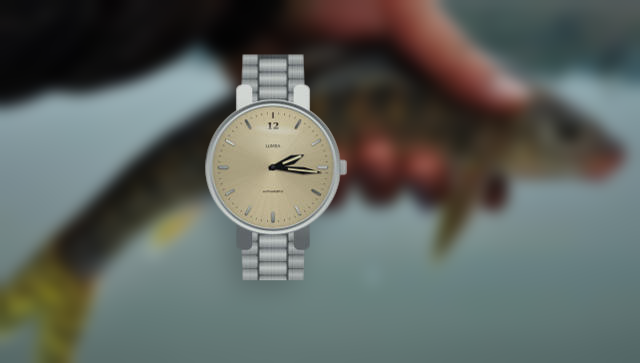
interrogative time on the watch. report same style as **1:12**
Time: **2:16**
